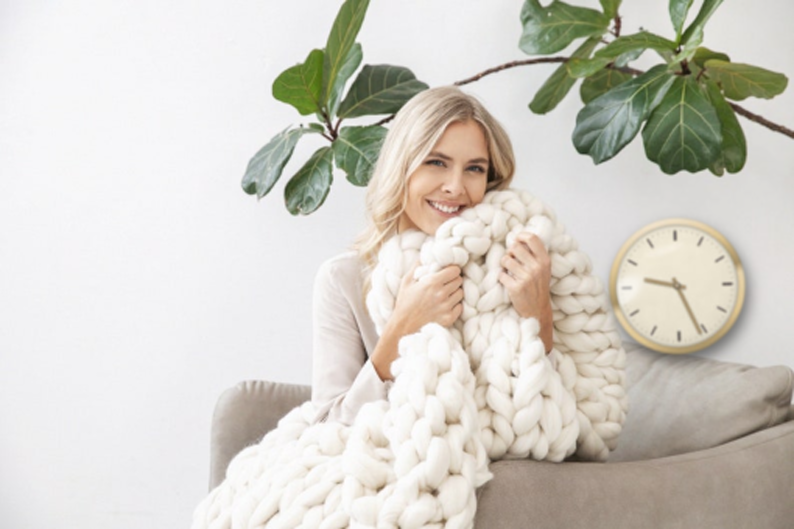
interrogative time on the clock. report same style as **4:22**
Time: **9:26**
